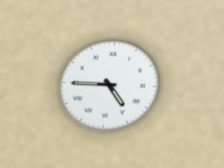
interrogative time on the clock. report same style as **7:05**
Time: **4:45**
